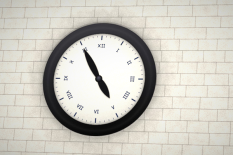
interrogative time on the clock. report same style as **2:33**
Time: **4:55**
